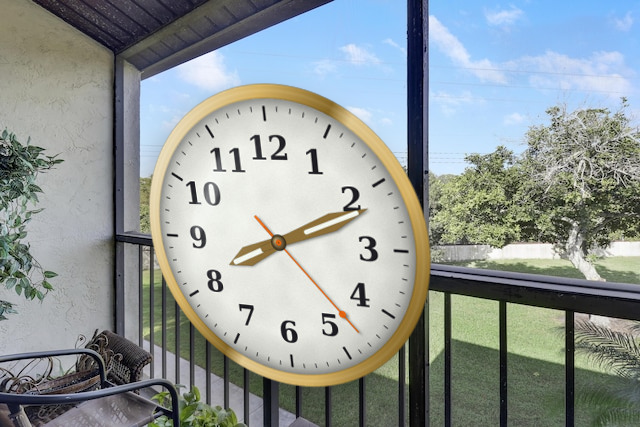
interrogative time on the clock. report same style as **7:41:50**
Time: **8:11:23**
